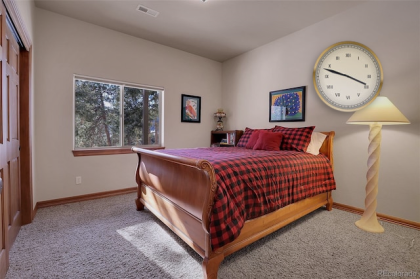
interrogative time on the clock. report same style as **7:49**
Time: **3:48**
